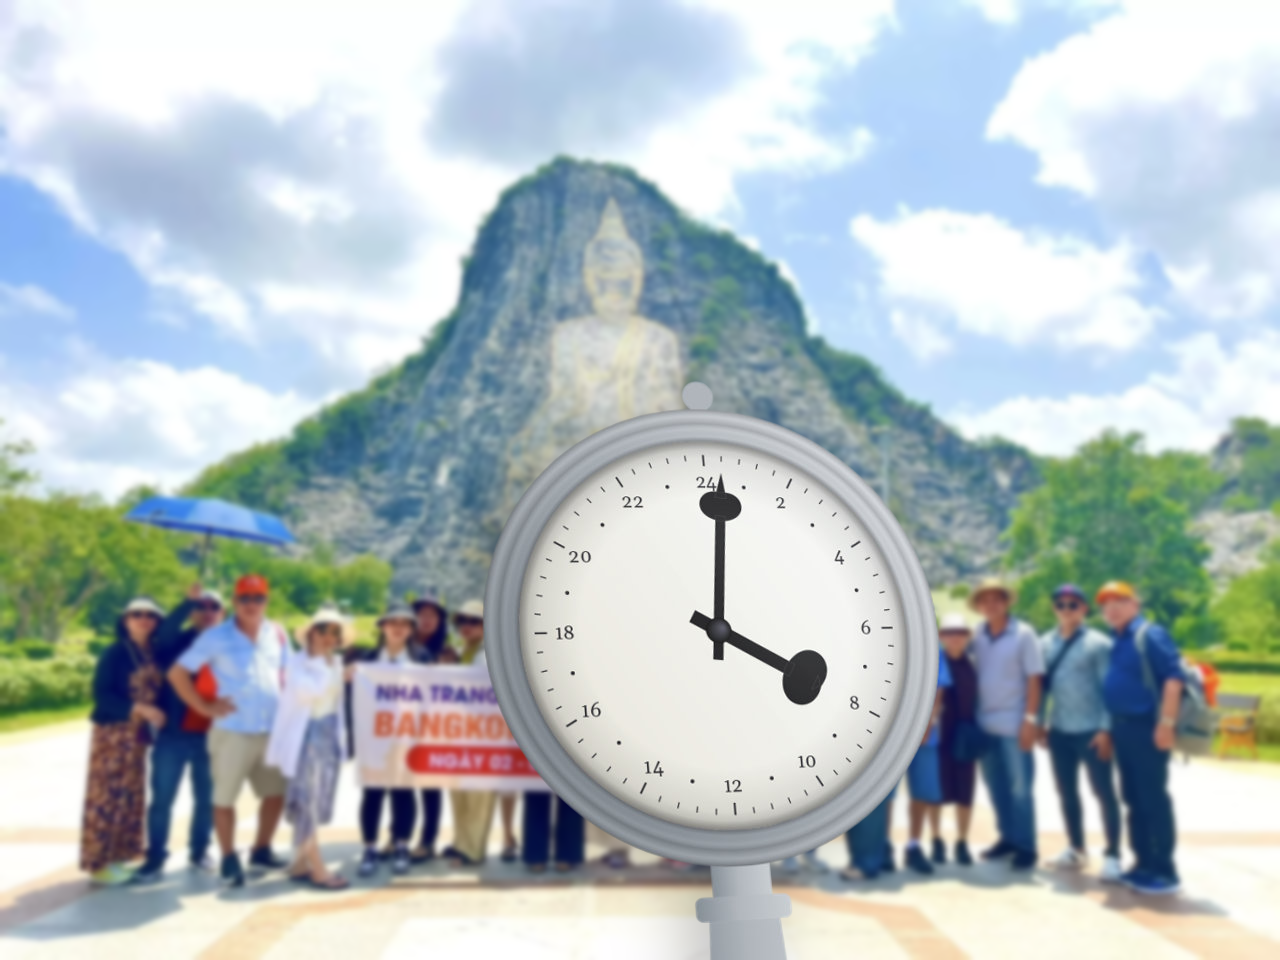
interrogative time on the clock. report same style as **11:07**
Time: **8:01**
